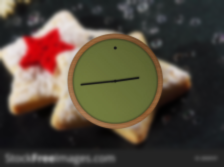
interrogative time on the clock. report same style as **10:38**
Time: **2:44**
